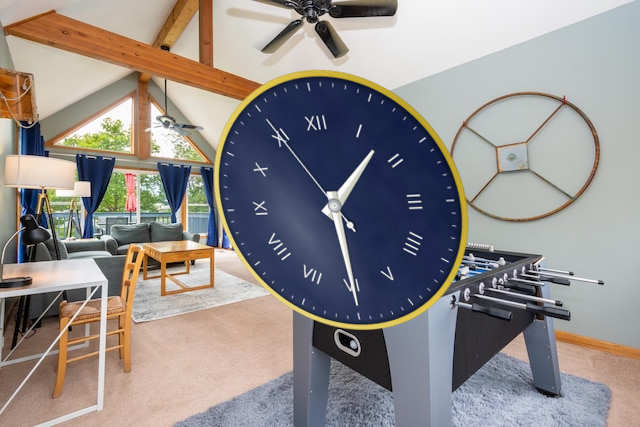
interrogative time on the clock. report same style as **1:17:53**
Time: **1:29:55**
